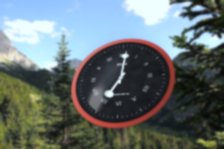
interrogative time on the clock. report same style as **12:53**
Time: **7:01**
